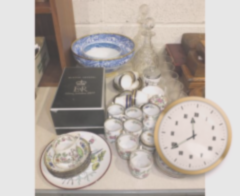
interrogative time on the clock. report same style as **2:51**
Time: **11:39**
